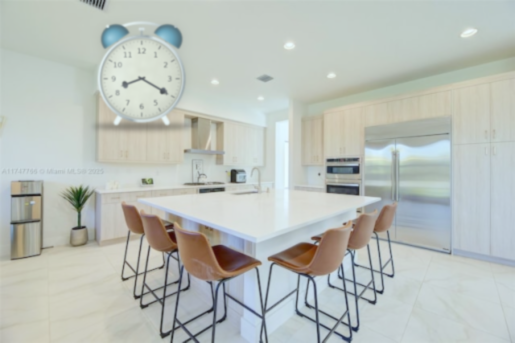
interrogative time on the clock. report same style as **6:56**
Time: **8:20**
